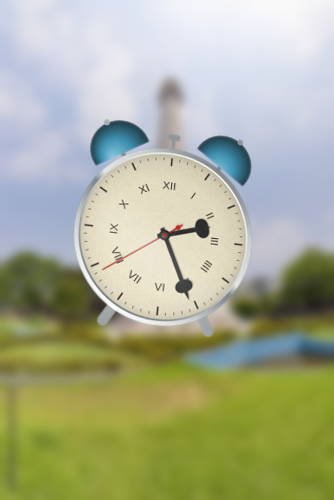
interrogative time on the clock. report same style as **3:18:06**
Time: **2:25:39**
